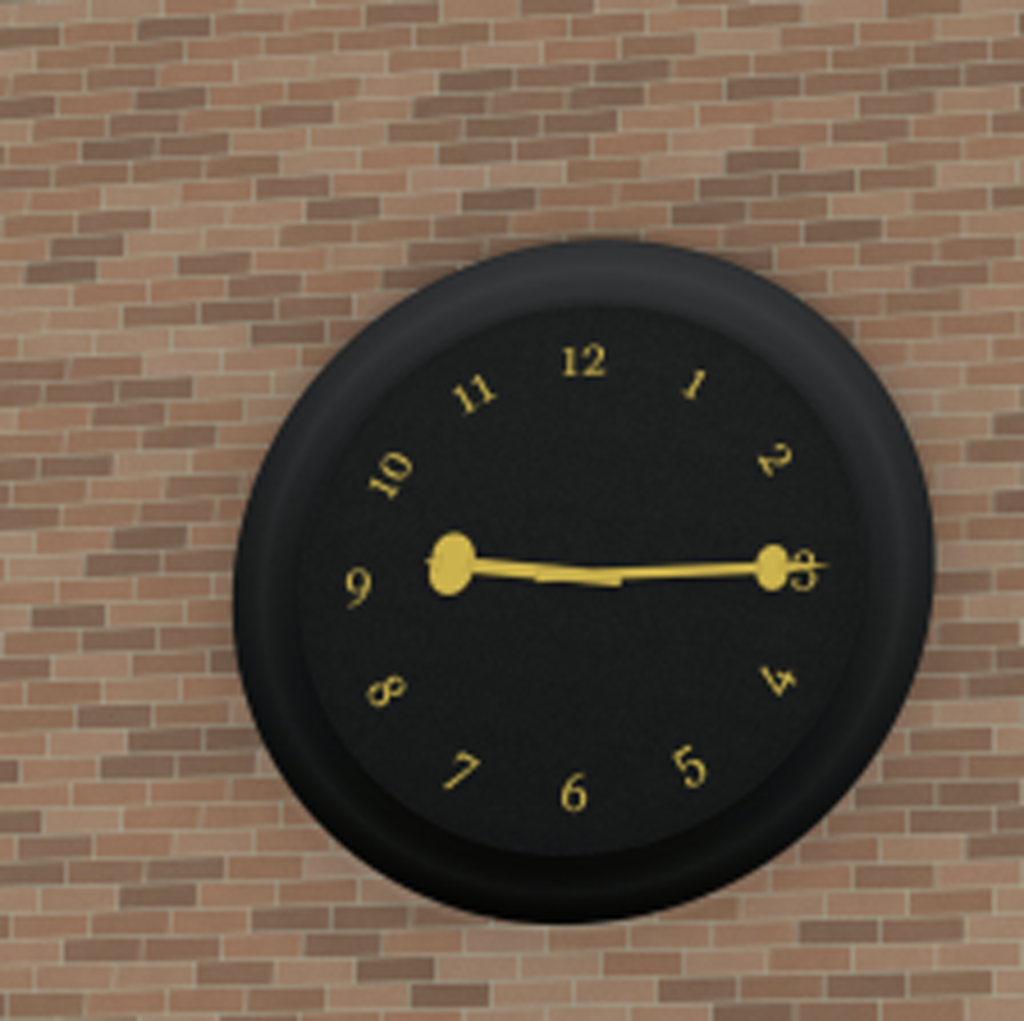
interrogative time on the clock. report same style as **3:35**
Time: **9:15**
